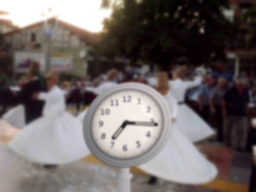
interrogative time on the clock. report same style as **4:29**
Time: **7:16**
